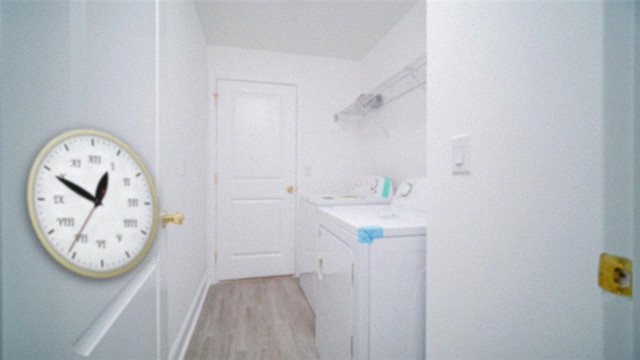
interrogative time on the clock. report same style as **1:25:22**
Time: **12:49:36**
